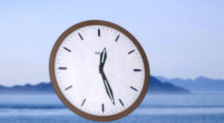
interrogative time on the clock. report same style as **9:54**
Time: **12:27**
